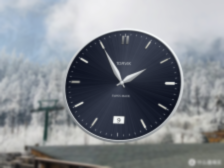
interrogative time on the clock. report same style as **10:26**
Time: **1:55**
